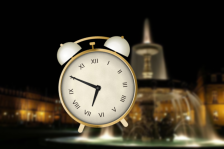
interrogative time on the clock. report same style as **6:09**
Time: **6:50**
